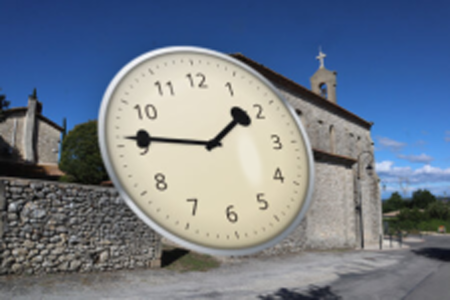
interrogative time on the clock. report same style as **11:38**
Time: **1:46**
